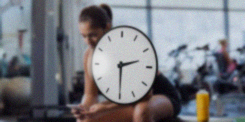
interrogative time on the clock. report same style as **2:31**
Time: **2:30**
